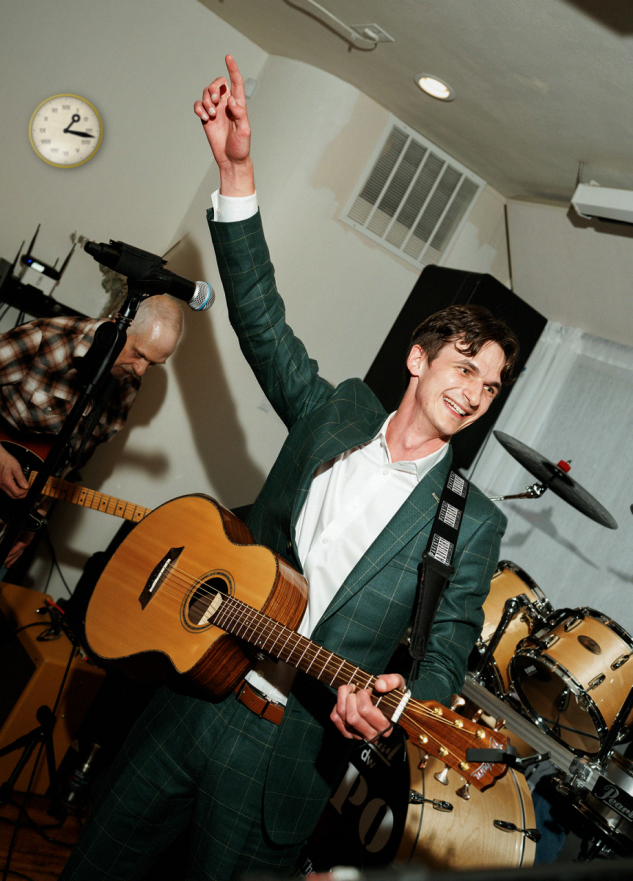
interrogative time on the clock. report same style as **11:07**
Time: **1:17**
